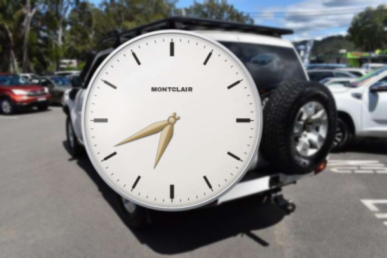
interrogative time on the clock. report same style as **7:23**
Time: **6:41**
